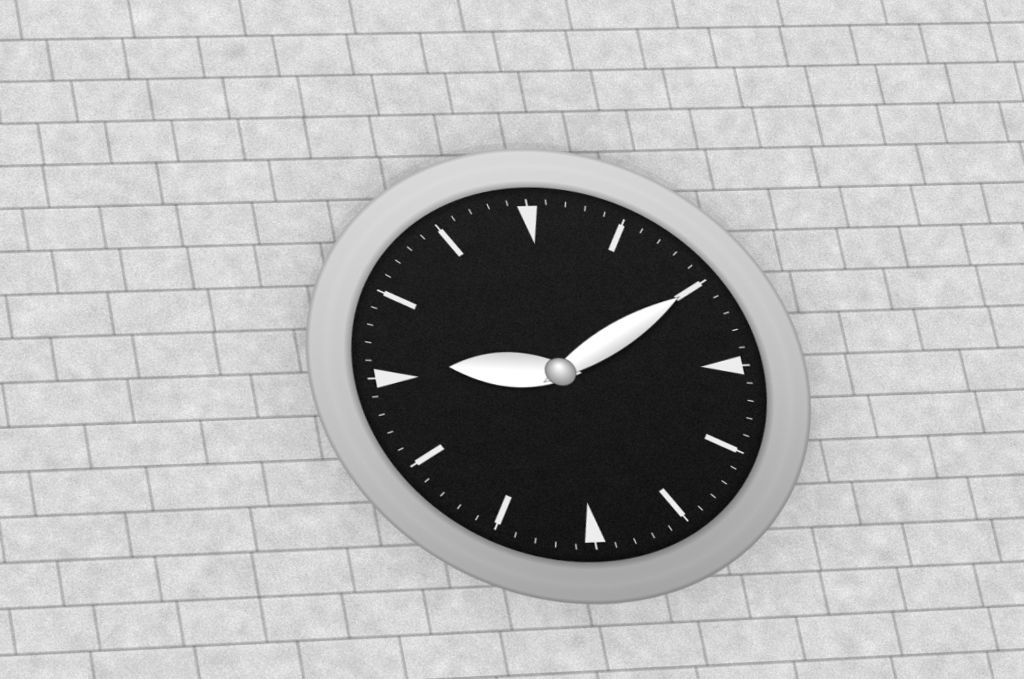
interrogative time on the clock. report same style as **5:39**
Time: **9:10**
